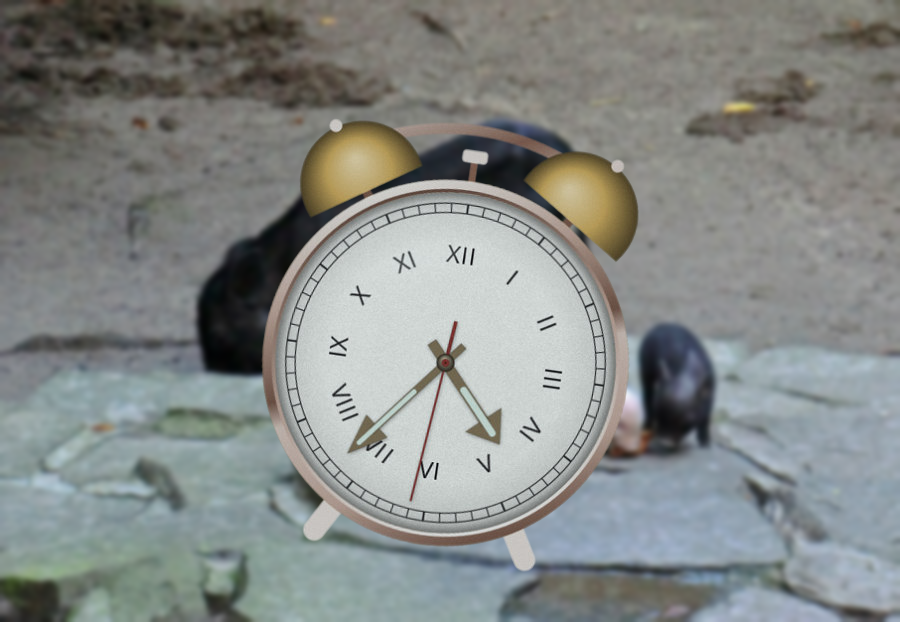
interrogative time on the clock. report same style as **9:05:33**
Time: **4:36:31**
